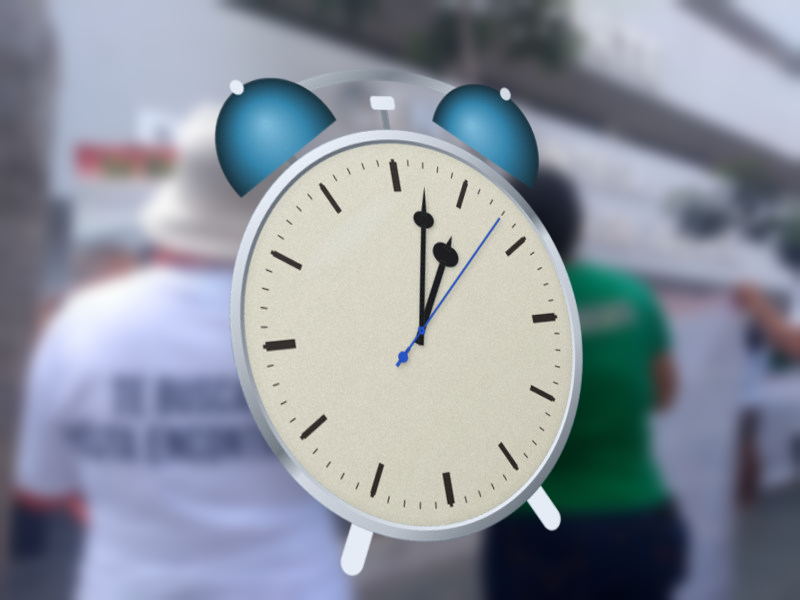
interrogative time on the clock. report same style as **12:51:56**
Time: **1:02:08**
